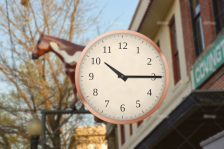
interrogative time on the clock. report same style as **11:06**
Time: **10:15**
